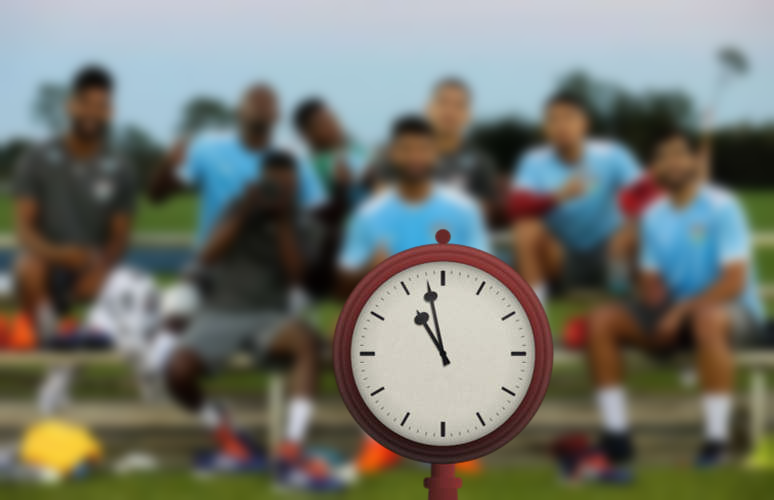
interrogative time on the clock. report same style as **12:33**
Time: **10:58**
